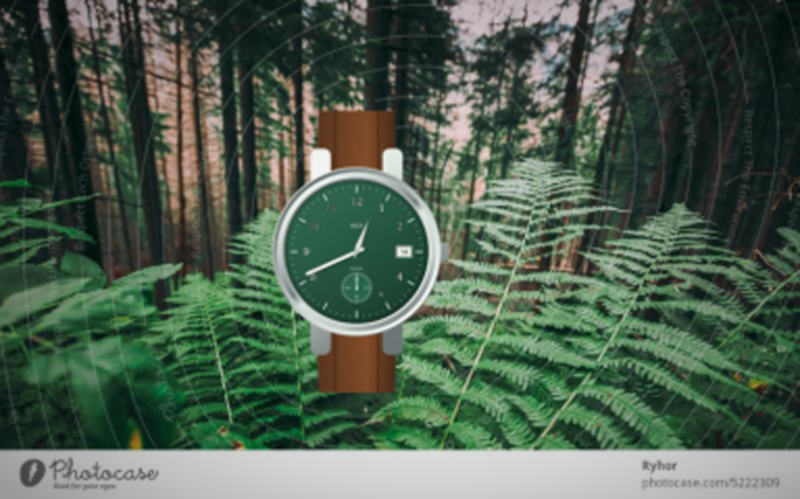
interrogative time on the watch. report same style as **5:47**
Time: **12:41**
